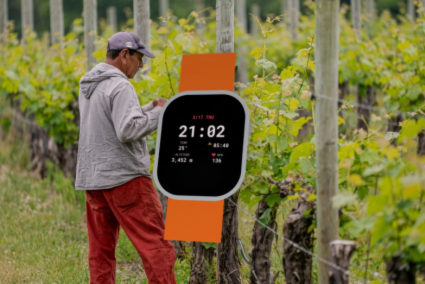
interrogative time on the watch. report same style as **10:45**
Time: **21:02**
